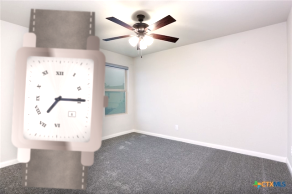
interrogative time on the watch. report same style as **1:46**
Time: **7:15**
